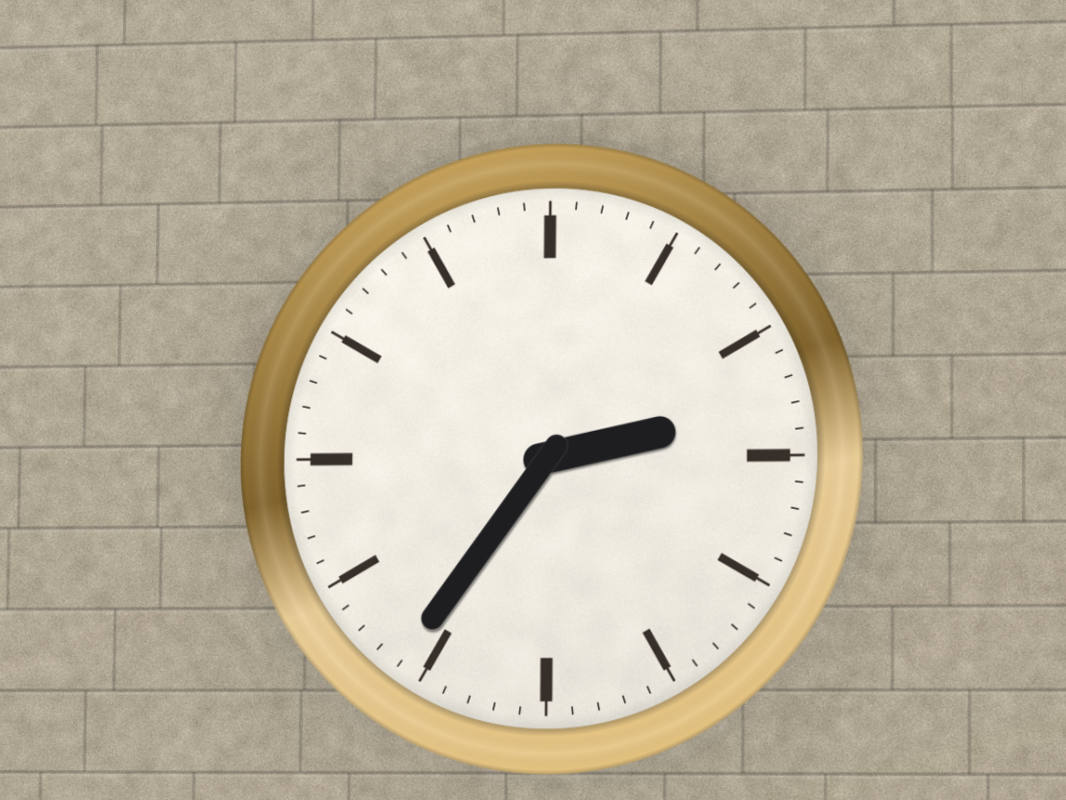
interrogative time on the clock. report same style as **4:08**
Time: **2:36**
